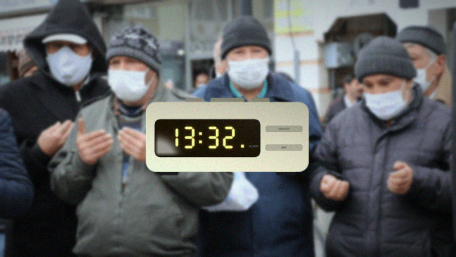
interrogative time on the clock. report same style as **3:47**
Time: **13:32**
